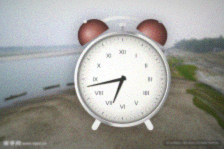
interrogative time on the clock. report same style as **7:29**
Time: **6:43**
